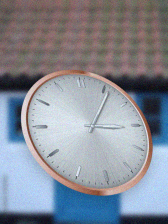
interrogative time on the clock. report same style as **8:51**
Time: **3:06**
